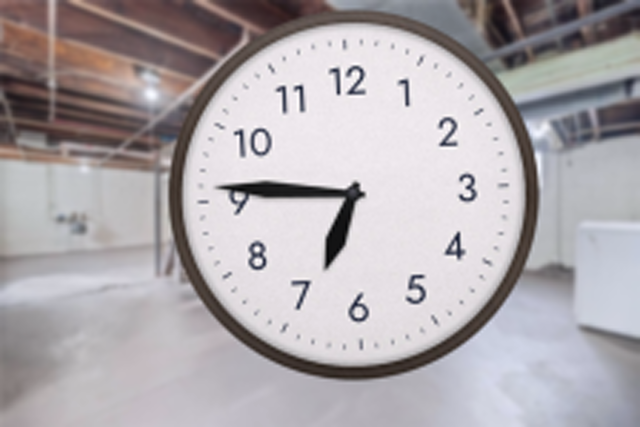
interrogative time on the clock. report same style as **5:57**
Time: **6:46**
